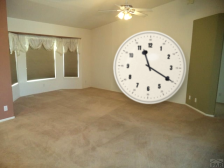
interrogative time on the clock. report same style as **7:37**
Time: **11:20**
